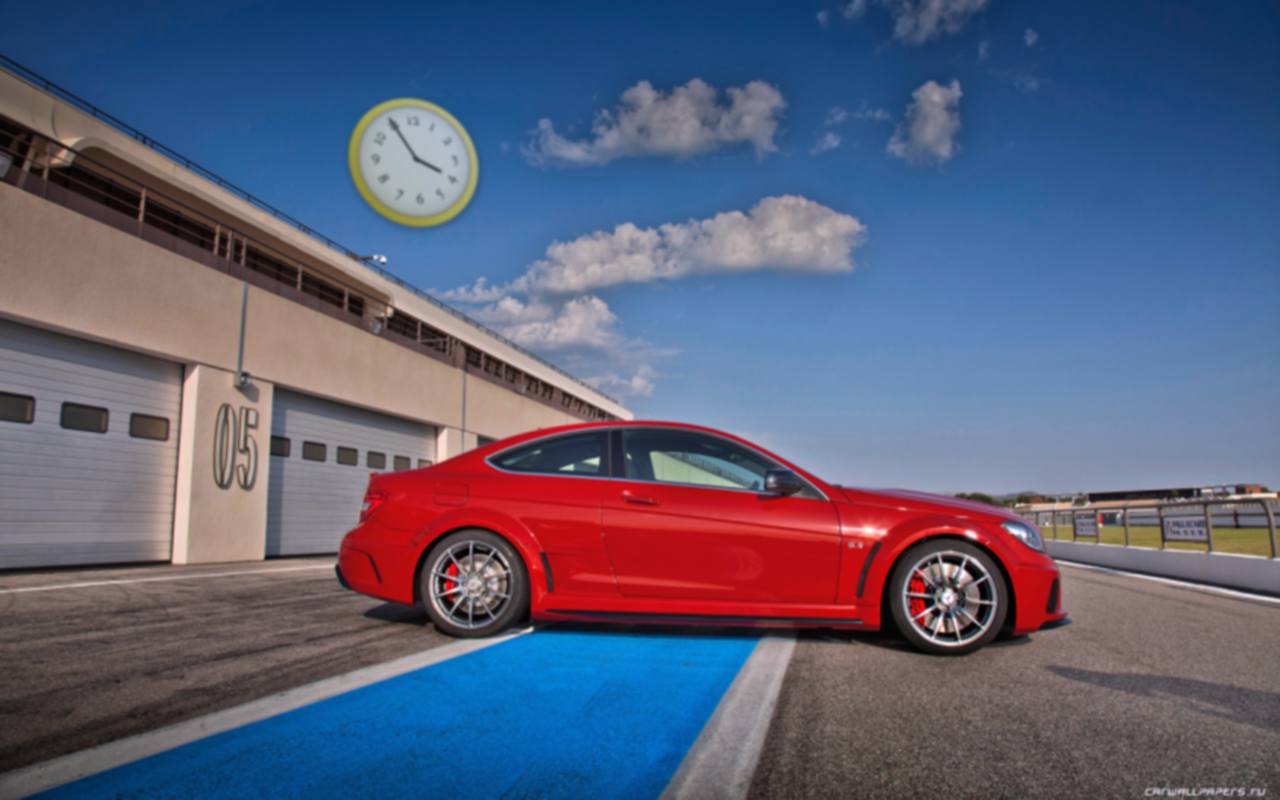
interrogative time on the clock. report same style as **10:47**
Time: **3:55**
